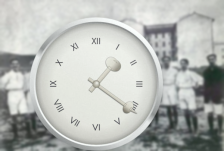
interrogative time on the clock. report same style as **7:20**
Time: **1:21**
